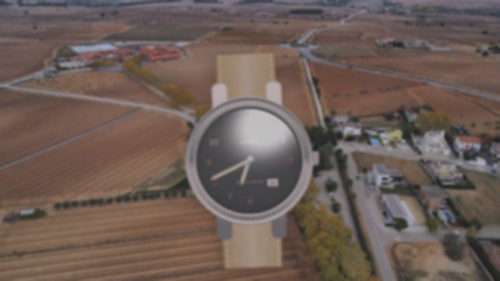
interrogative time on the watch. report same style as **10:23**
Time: **6:41**
